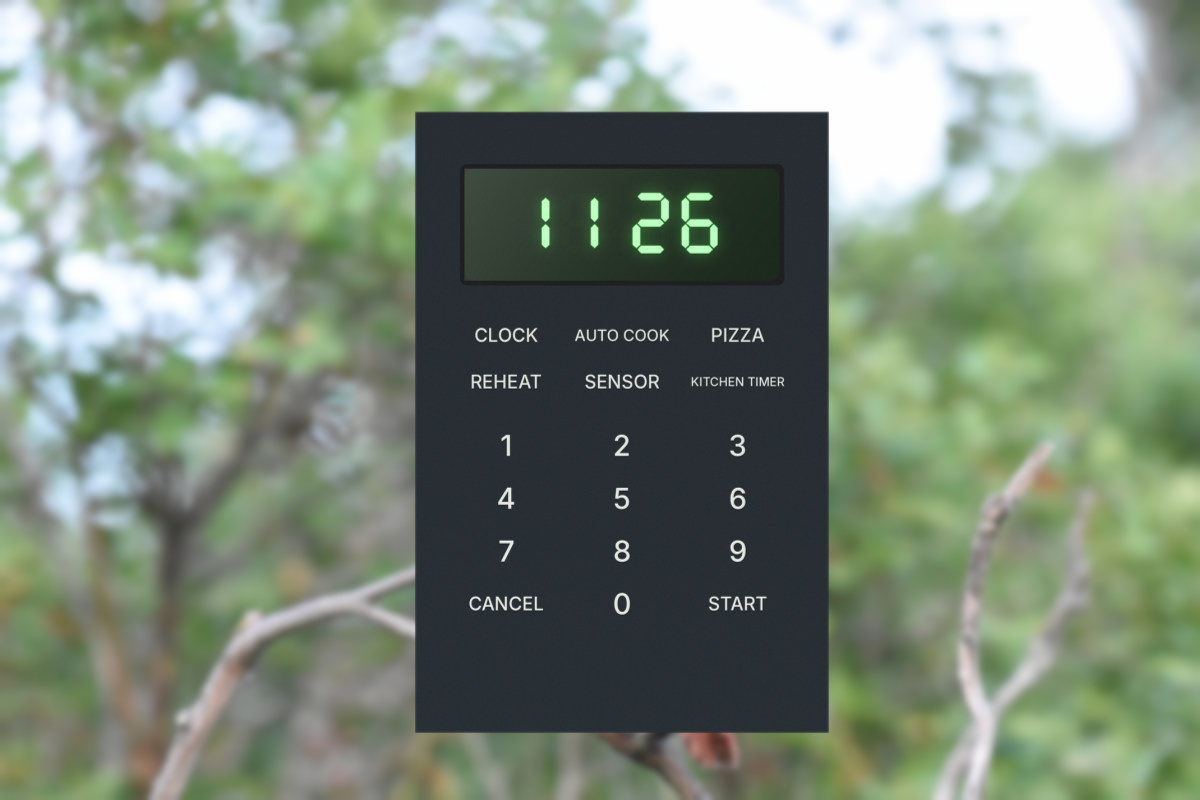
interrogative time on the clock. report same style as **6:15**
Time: **11:26**
